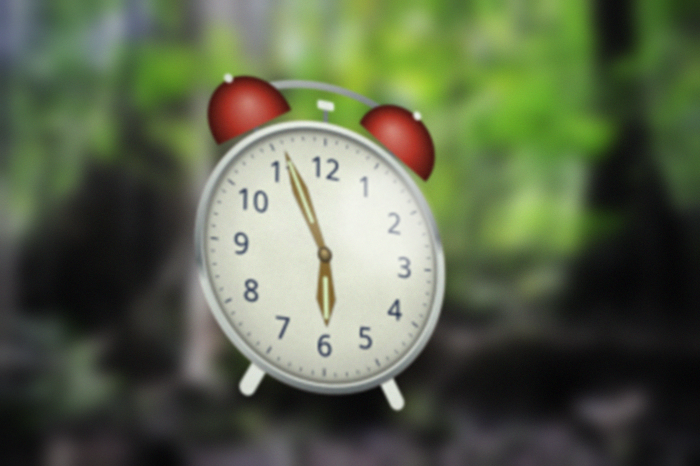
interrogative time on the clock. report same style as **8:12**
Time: **5:56**
